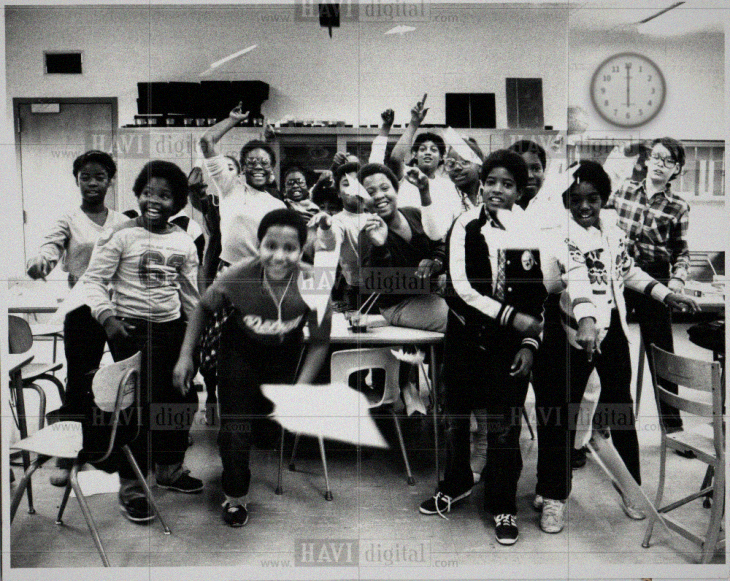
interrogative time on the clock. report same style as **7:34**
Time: **6:00**
